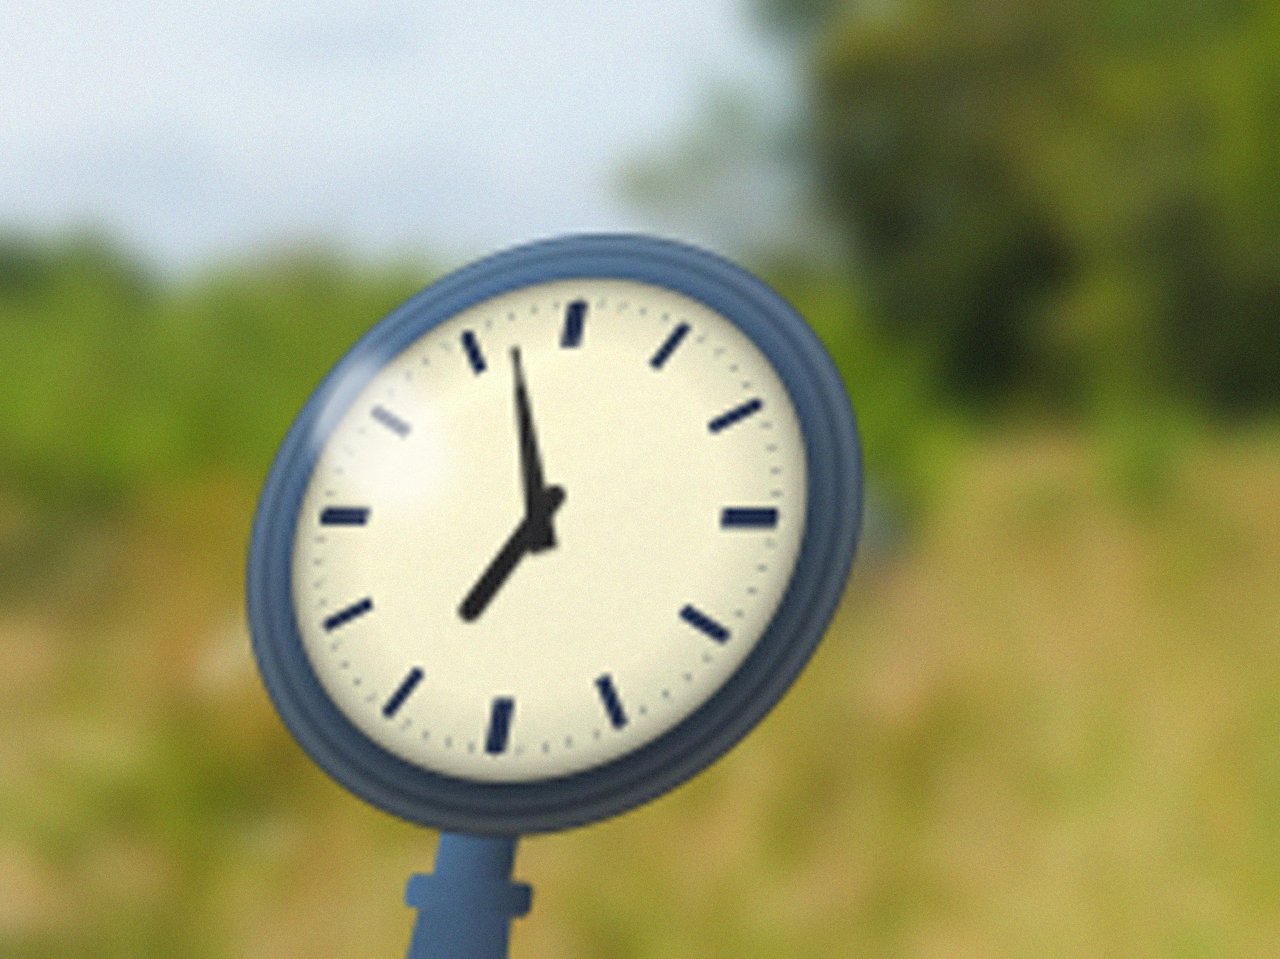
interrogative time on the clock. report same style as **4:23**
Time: **6:57**
